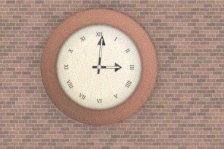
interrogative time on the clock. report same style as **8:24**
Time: **3:01**
